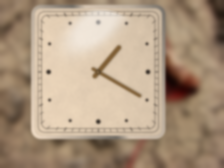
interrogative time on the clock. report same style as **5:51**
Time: **1:20**
